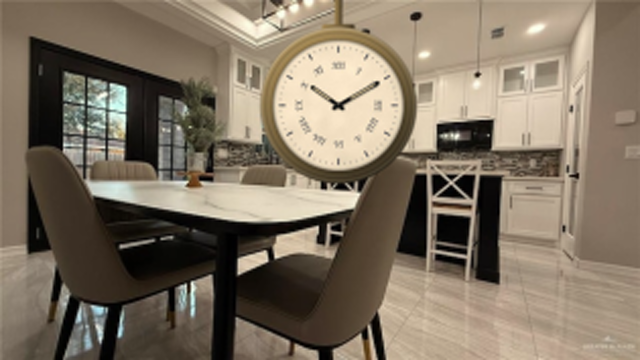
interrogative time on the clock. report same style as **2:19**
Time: **10:10**
